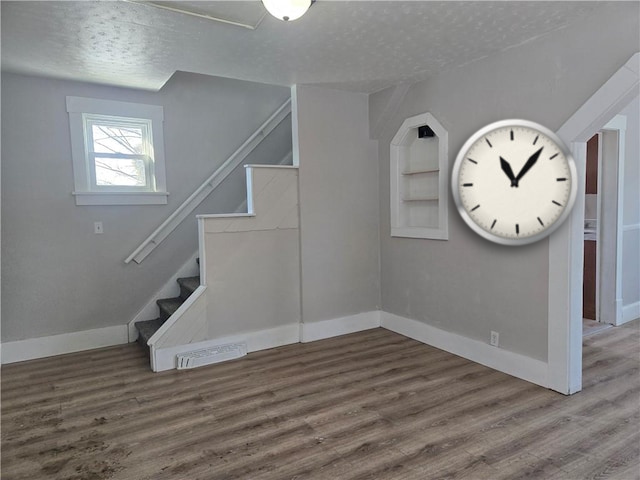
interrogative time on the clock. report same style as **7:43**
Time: **11:07**
